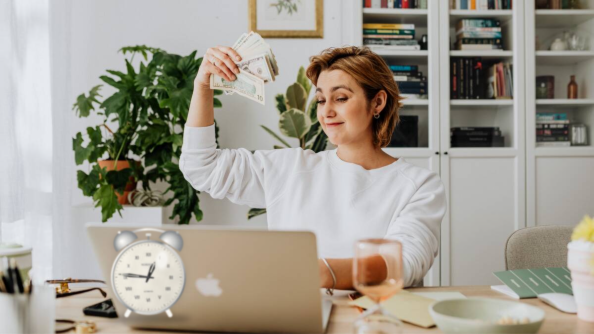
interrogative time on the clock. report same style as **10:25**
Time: **12:46**
